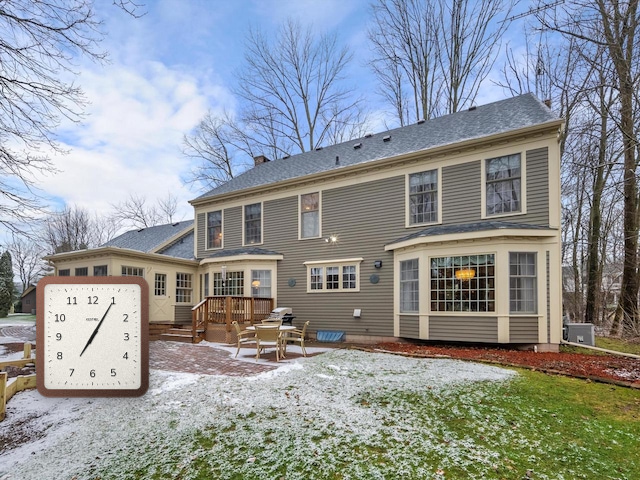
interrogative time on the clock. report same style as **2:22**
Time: **7:05**
